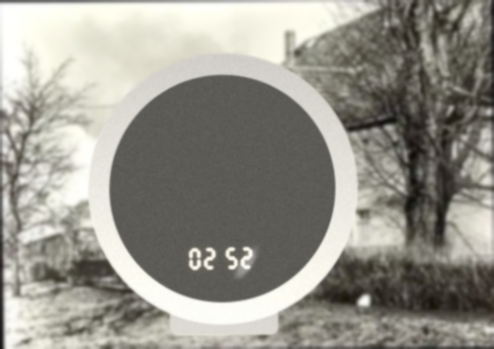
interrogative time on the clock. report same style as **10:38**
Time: **2:52**
